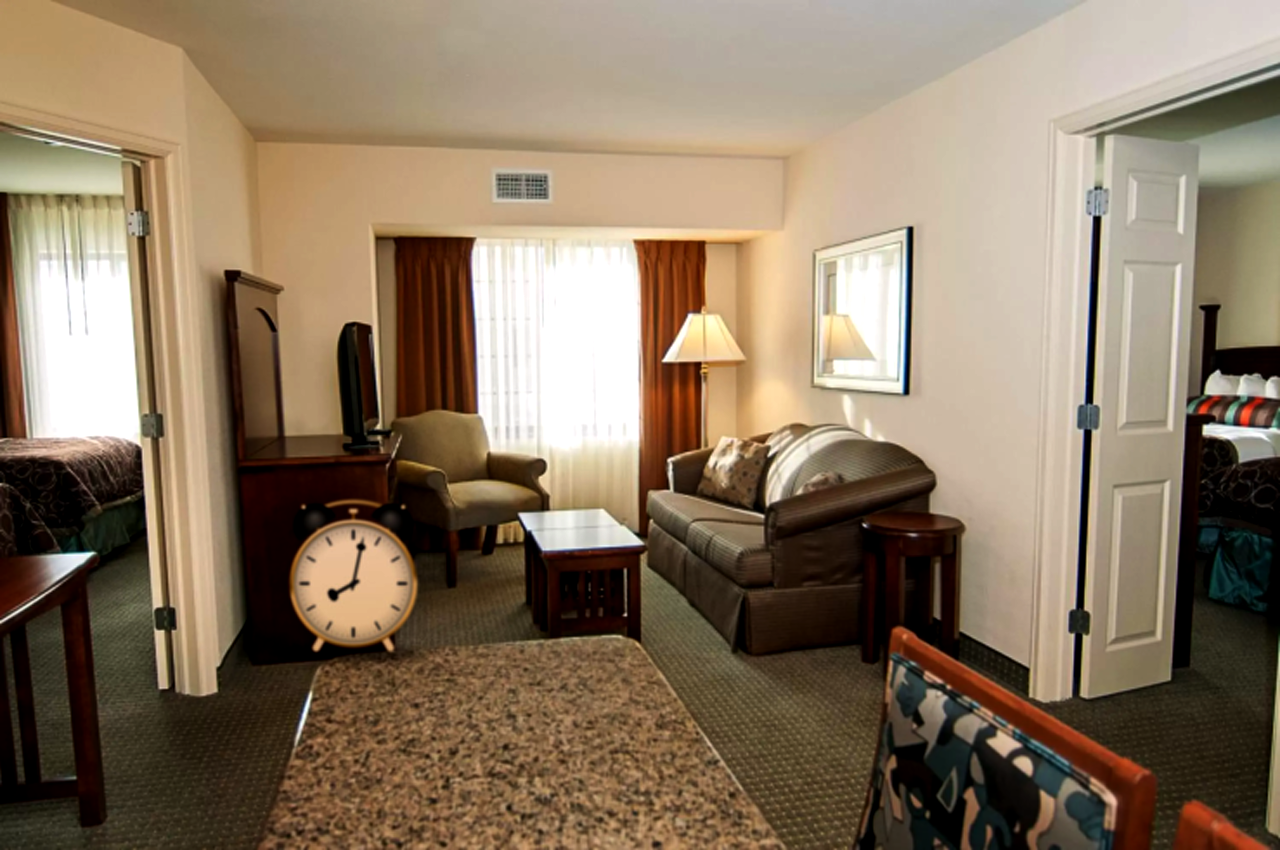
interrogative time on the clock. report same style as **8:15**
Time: **8:02**
